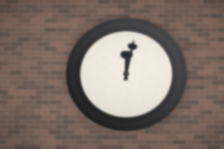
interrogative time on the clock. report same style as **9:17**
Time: **12:02**
